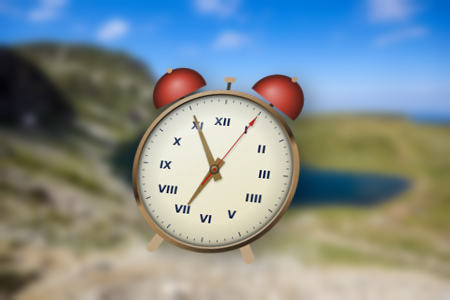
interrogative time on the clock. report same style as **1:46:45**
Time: **6:55:05**
